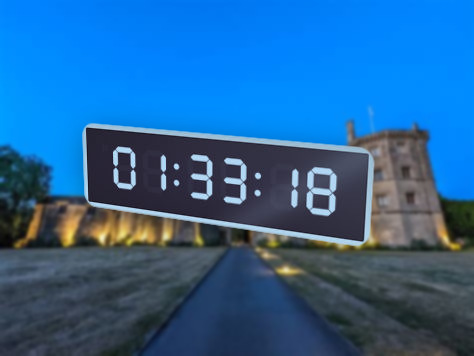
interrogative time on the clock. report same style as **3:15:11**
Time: **1:33:18**
